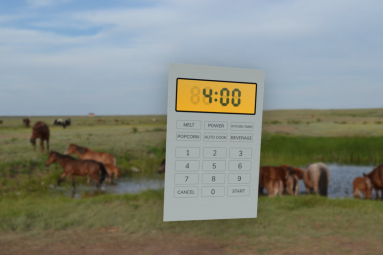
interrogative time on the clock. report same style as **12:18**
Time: **4:00**
